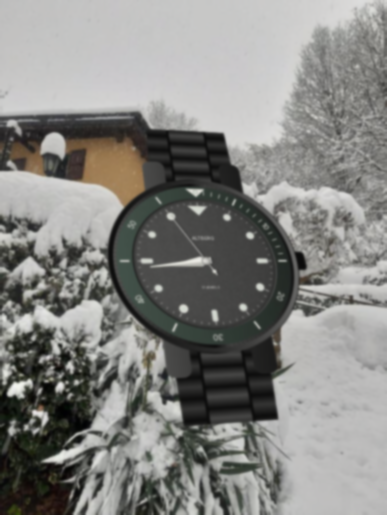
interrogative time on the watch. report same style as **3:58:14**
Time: **8:43:55**
